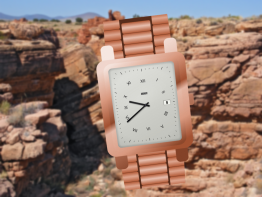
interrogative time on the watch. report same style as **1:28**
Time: **9:39**
